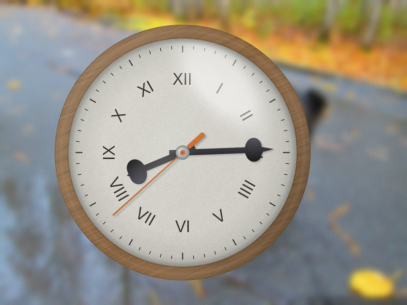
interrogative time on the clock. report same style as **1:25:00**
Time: **8:14:38**
